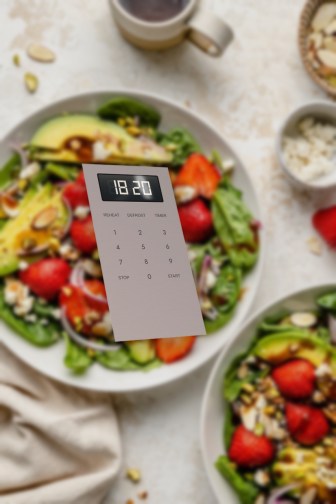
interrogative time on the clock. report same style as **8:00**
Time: **18:20**
